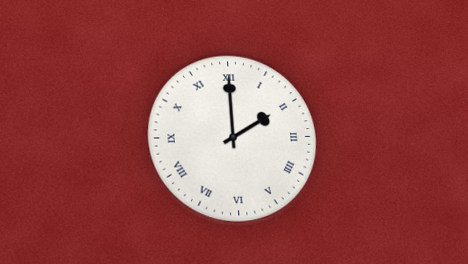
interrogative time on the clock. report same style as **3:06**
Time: **2:00**
